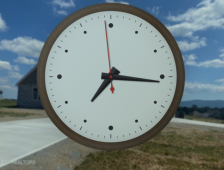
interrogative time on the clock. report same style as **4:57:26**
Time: **7:15:59**
